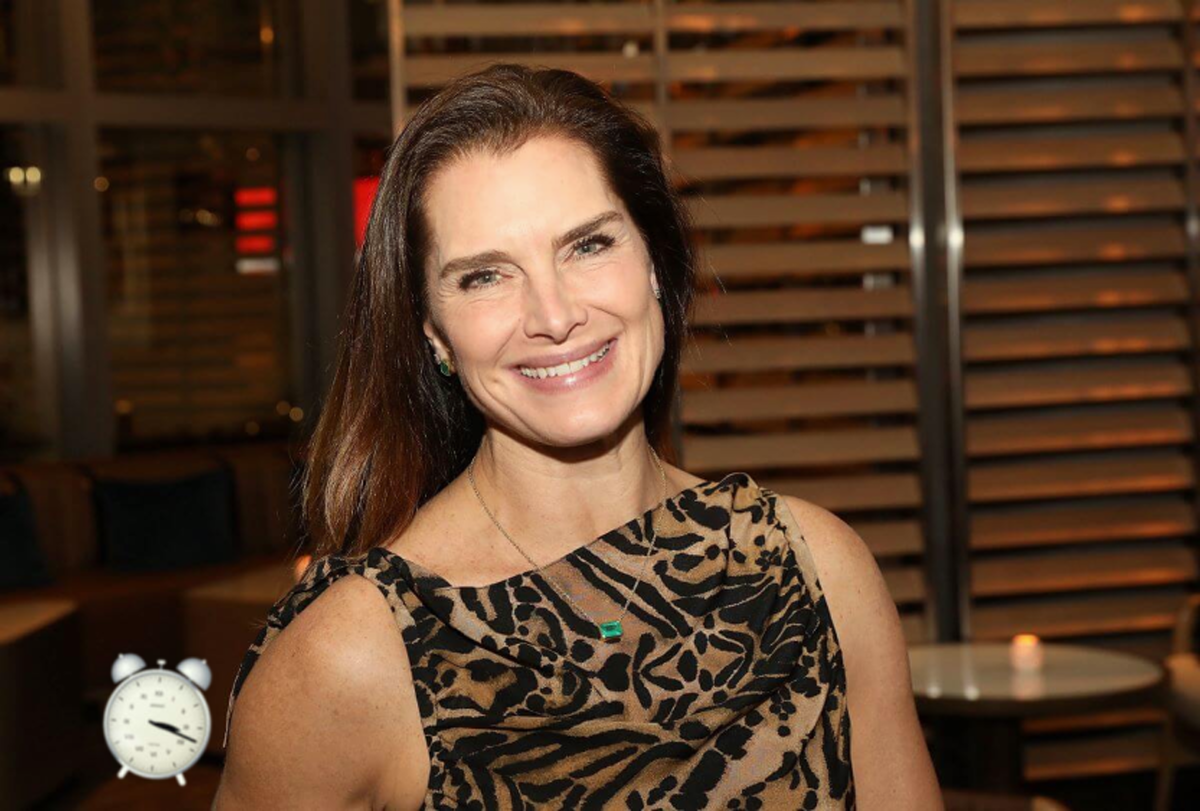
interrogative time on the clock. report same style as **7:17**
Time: **3:18**
